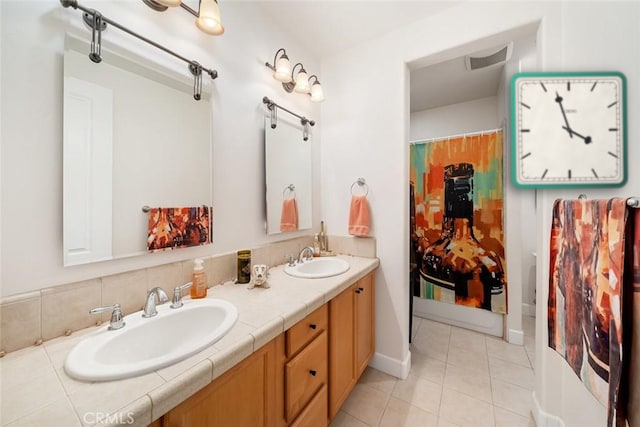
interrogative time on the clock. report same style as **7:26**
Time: **3:57**
